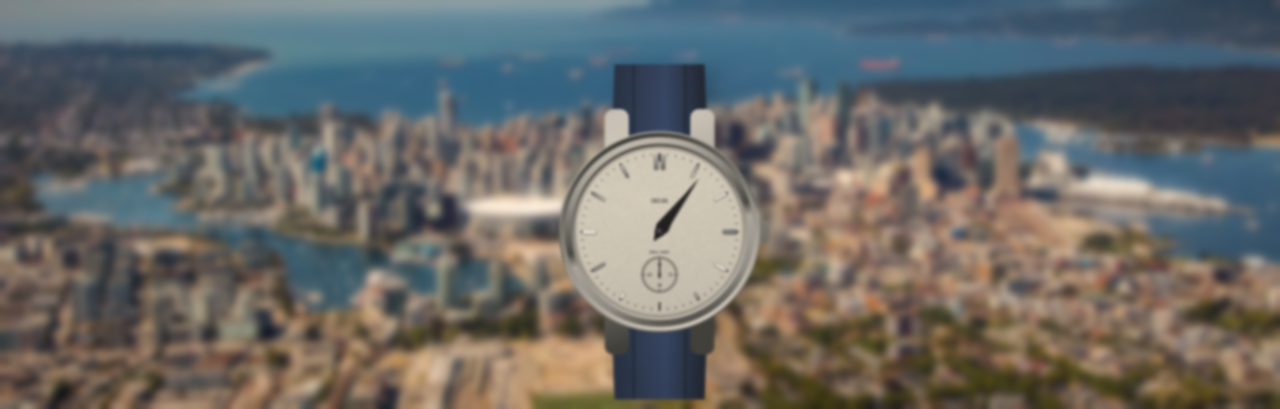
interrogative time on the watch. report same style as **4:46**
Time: **1:06**
